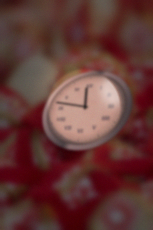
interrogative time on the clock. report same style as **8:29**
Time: **11:47**
